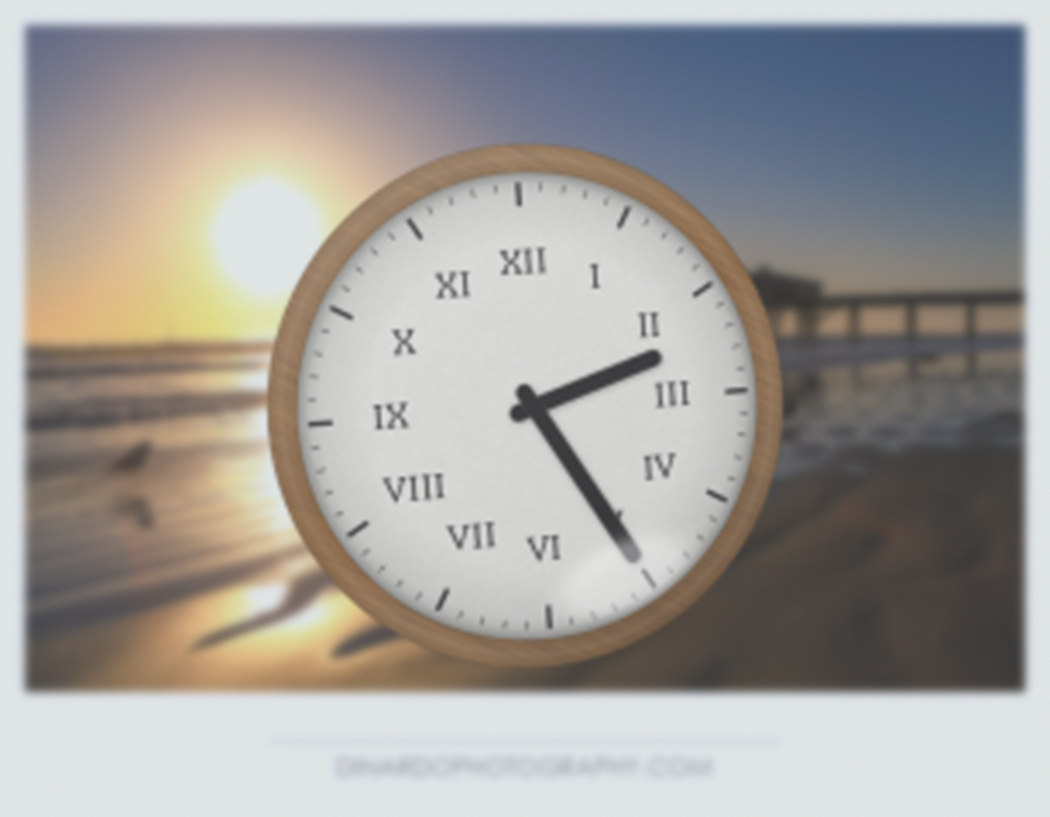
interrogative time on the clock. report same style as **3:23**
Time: **2:25**
